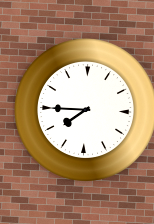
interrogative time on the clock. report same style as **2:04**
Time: **7:45**
